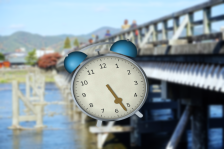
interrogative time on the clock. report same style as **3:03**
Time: **5:27**
